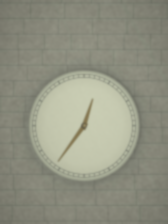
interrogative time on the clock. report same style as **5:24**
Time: **12:36**
